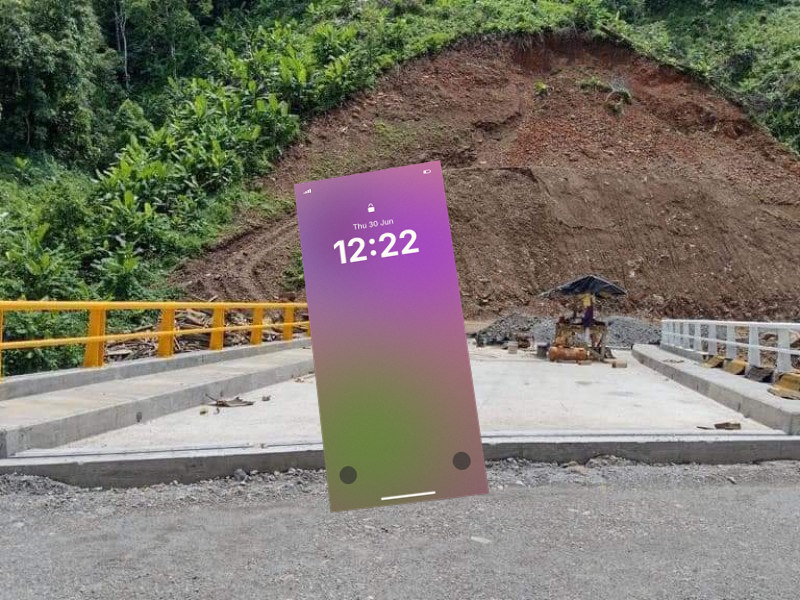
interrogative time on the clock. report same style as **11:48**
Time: **12:22**
